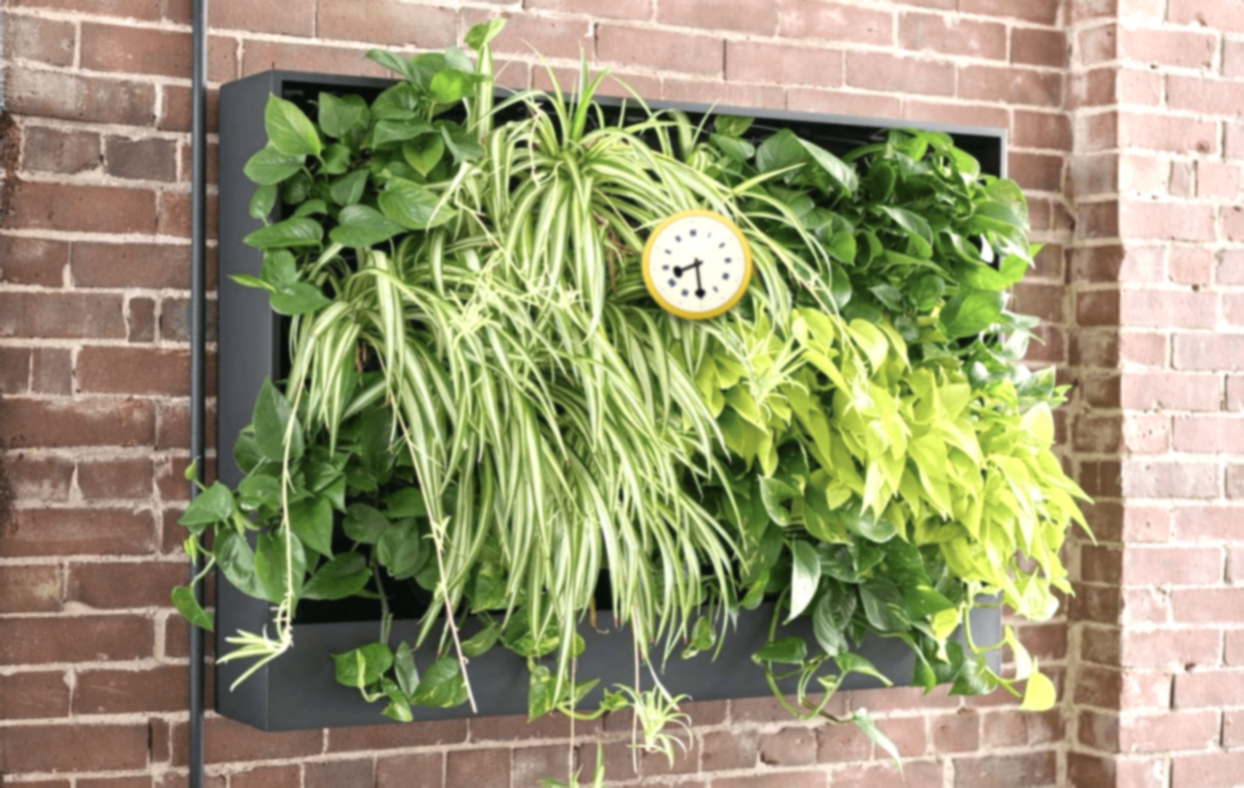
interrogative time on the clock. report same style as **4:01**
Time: **8:30**
